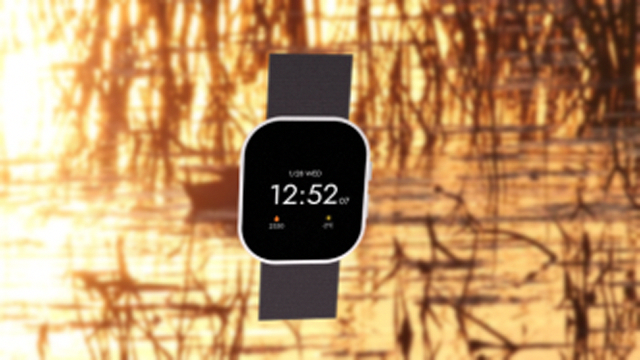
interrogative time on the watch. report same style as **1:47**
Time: **12:52**
